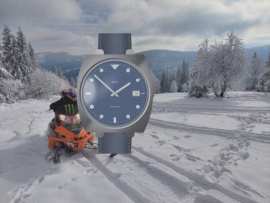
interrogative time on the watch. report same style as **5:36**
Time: **1:52**
